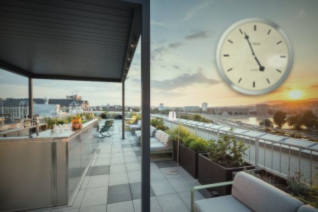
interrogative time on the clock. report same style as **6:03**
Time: **4:56**
